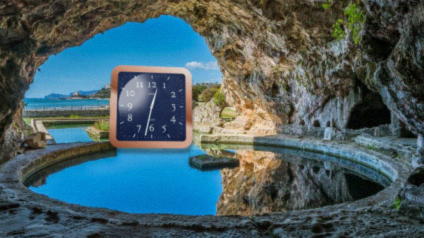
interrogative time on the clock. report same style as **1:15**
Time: **12:32**
